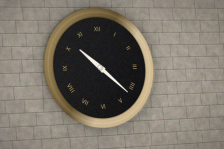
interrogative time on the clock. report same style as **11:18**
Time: **10:22**
